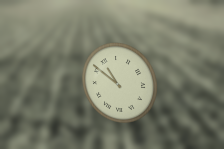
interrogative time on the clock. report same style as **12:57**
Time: **11:56**
